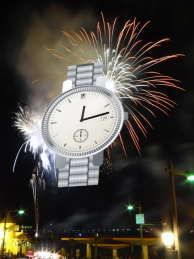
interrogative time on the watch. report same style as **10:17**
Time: **12:13**
